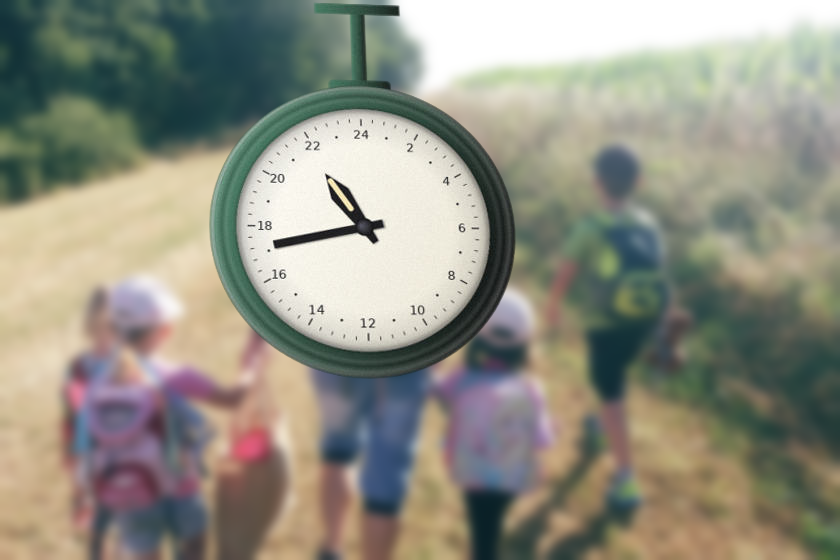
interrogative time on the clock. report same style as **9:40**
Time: **21:43**
